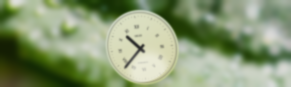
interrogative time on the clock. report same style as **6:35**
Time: **10:38**
